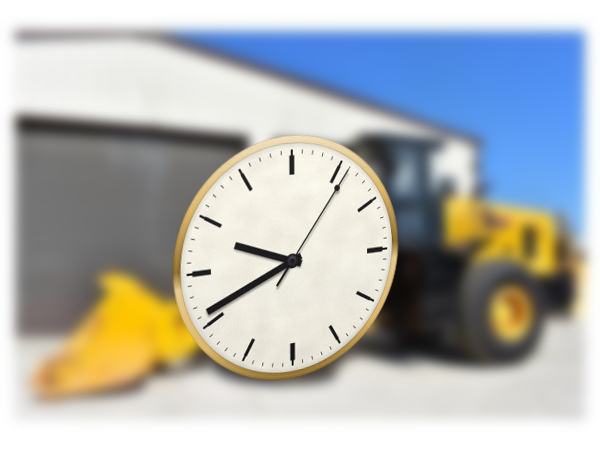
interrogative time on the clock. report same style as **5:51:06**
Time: **9:41:06**
